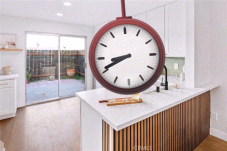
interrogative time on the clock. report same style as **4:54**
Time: **8:41**
